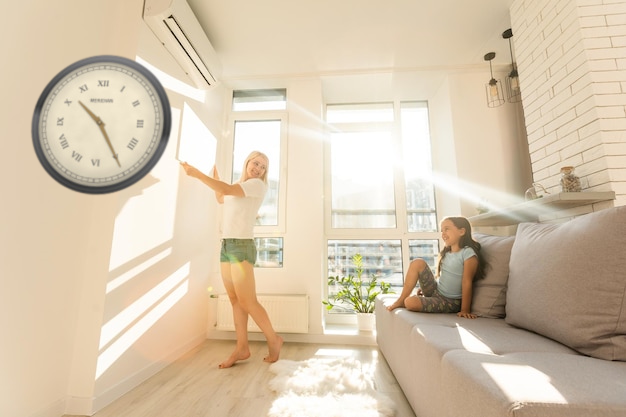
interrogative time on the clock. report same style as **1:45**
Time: **10:25**
